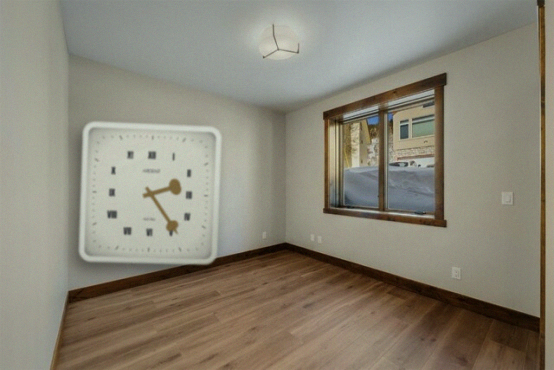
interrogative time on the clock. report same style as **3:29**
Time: **2:24**
